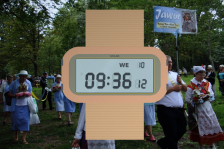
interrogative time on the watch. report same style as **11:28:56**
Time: **9:36:12**
